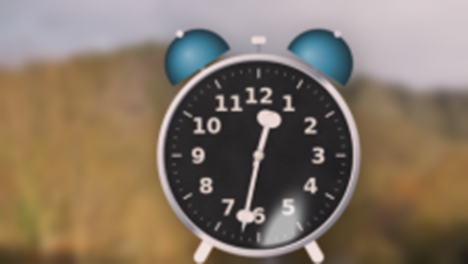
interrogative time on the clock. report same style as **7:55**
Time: **12:32**
